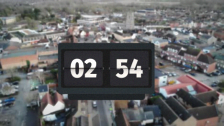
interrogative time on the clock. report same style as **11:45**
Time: **2:54**
